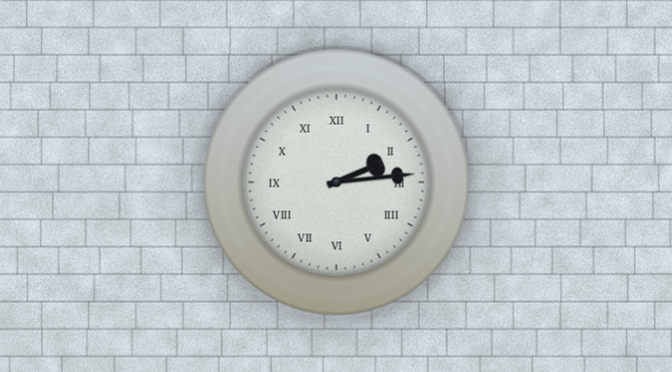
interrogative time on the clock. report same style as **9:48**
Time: **2:14**
